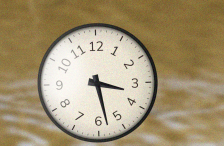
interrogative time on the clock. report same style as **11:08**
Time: **3:28**
